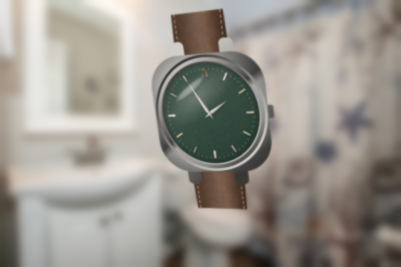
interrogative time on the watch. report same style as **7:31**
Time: **1:55**
